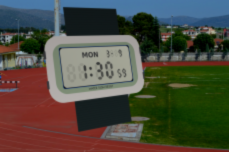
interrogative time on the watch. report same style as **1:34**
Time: **1:30**
